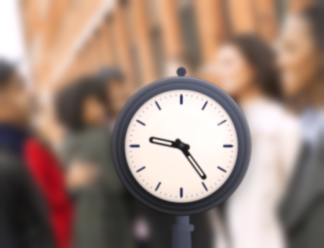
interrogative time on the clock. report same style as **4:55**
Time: **9:24**
